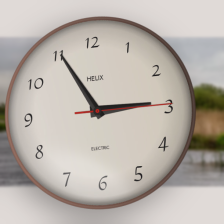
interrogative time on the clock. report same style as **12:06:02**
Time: **2:55:15**
